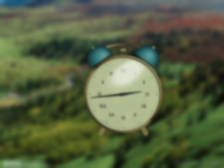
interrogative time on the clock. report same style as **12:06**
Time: **2:44**
